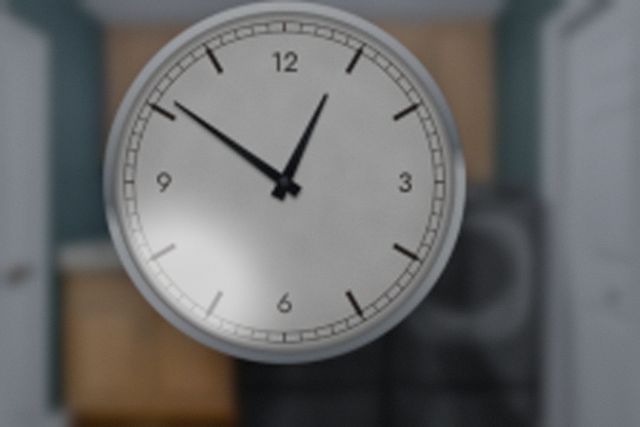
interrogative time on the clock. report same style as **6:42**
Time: **12:51**
